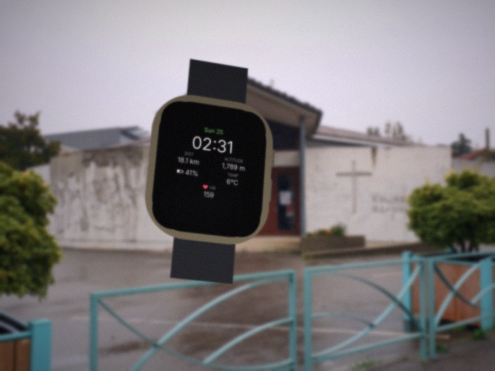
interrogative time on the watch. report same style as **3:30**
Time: **2:31**
